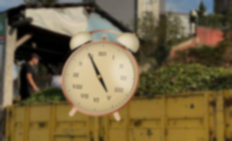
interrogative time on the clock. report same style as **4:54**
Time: **4:55**
